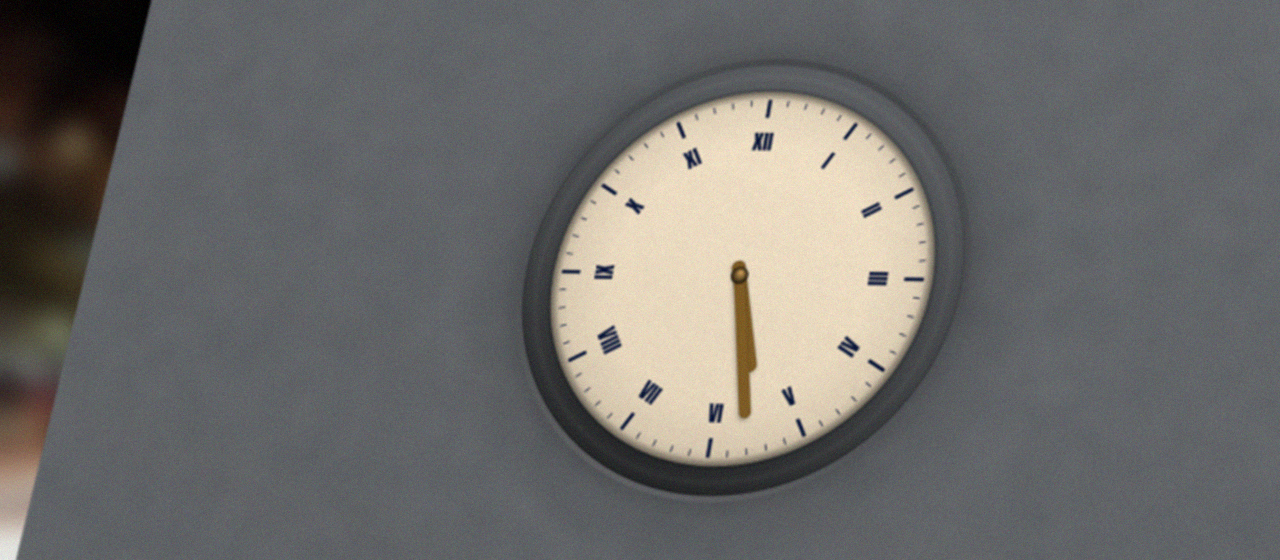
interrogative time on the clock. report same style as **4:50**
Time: **5:28**
